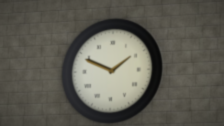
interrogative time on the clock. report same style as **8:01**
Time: **1:49**
